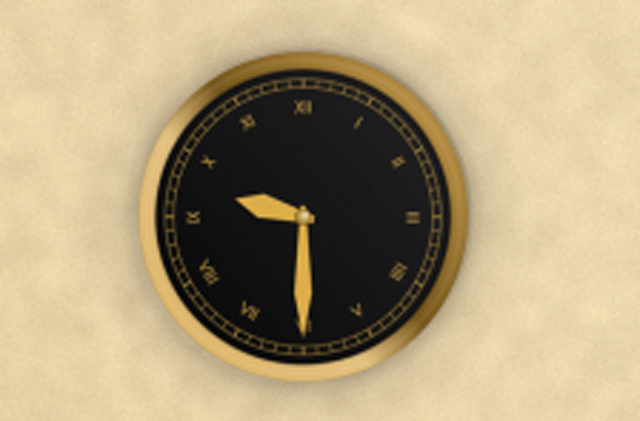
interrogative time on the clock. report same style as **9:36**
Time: **9:30**
